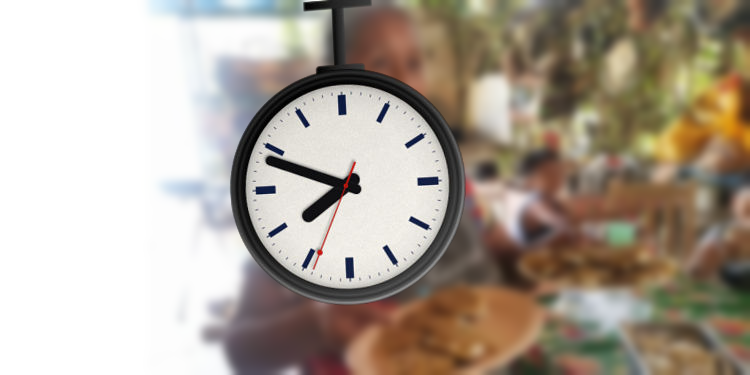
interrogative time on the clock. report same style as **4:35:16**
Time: **7:48:34**
